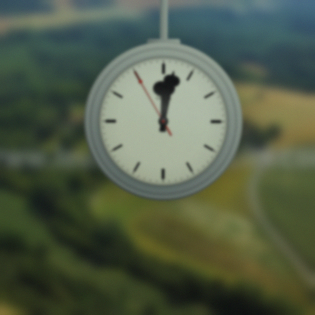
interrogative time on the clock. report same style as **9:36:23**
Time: **12:01:55**
